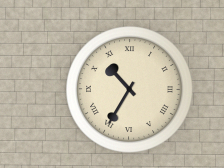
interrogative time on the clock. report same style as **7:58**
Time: **10:35**
